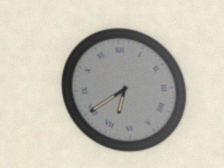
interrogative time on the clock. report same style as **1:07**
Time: **6:40**
